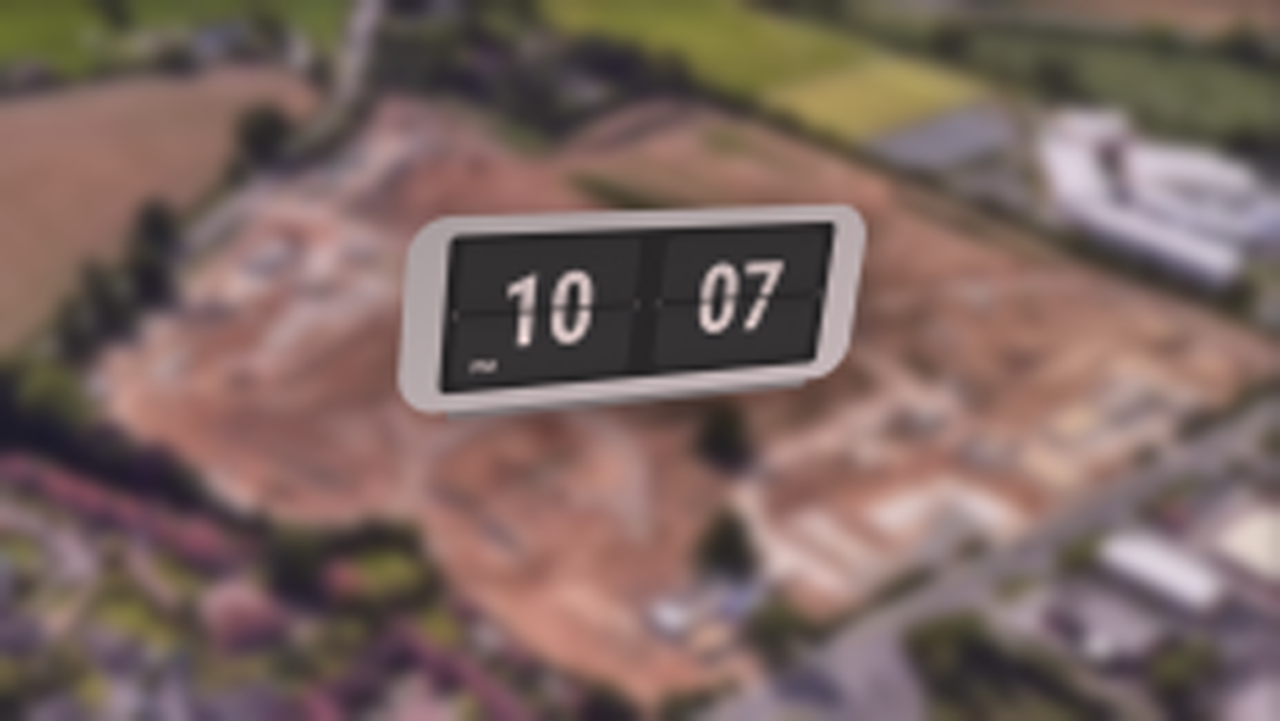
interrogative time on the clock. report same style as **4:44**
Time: **10:07**
